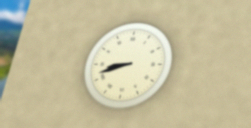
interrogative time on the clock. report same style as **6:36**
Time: **8:42**
